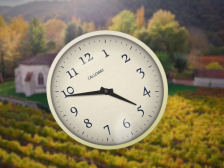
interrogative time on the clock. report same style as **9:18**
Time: **4:49**
